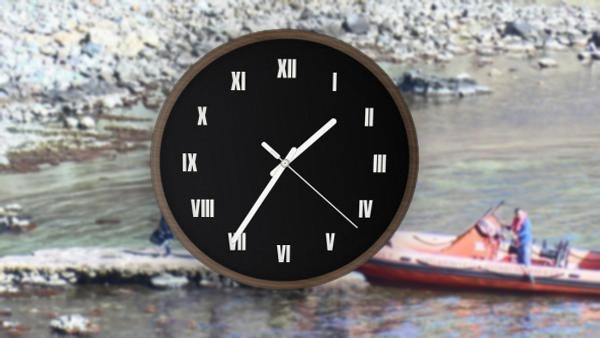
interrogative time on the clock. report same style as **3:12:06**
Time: **1:35:22**
